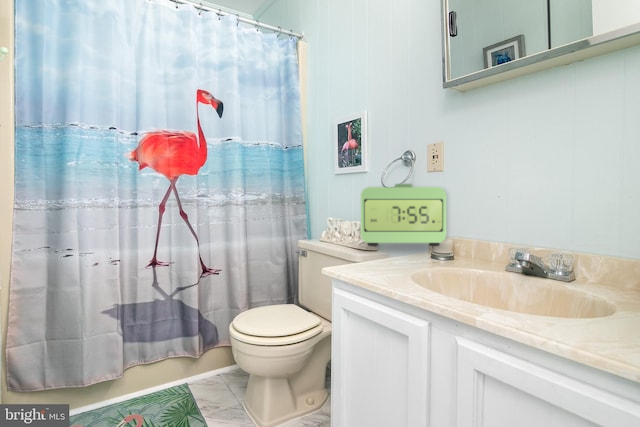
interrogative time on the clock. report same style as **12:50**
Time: **7:55**
